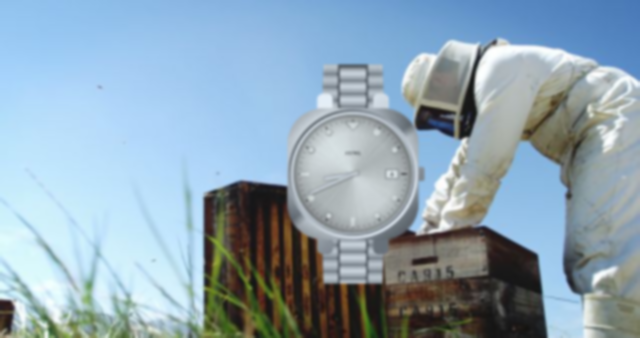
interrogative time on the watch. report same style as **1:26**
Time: **8:41**
